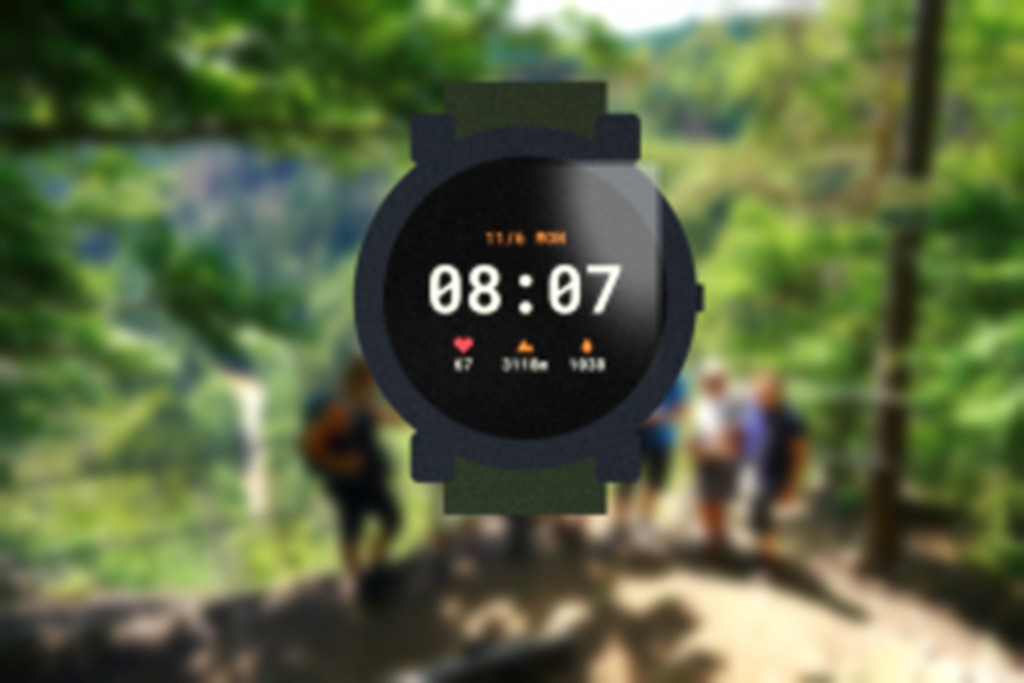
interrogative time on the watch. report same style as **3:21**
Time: **8:07**
